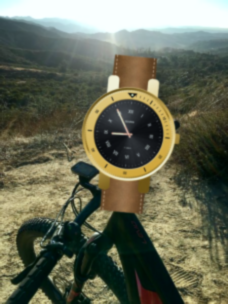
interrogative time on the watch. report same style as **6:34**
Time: **8:55**
